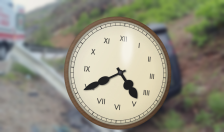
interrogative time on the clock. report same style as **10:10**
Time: **4:40**
